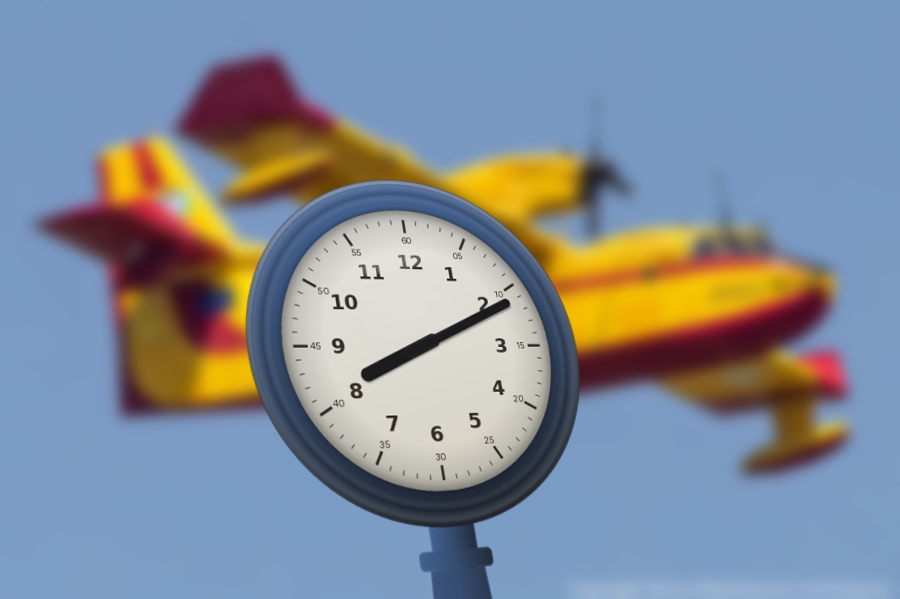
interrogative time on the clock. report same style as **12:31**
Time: **8:11**
